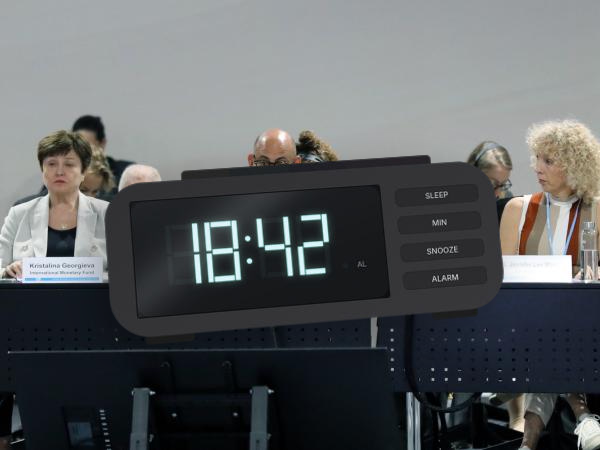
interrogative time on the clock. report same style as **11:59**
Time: **18:42**
